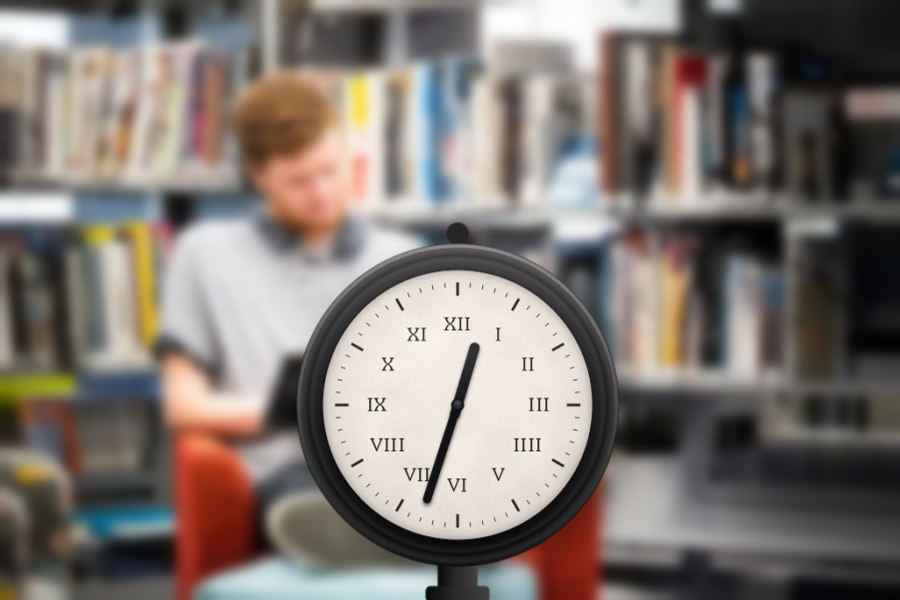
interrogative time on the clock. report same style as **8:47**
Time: **12:33**
